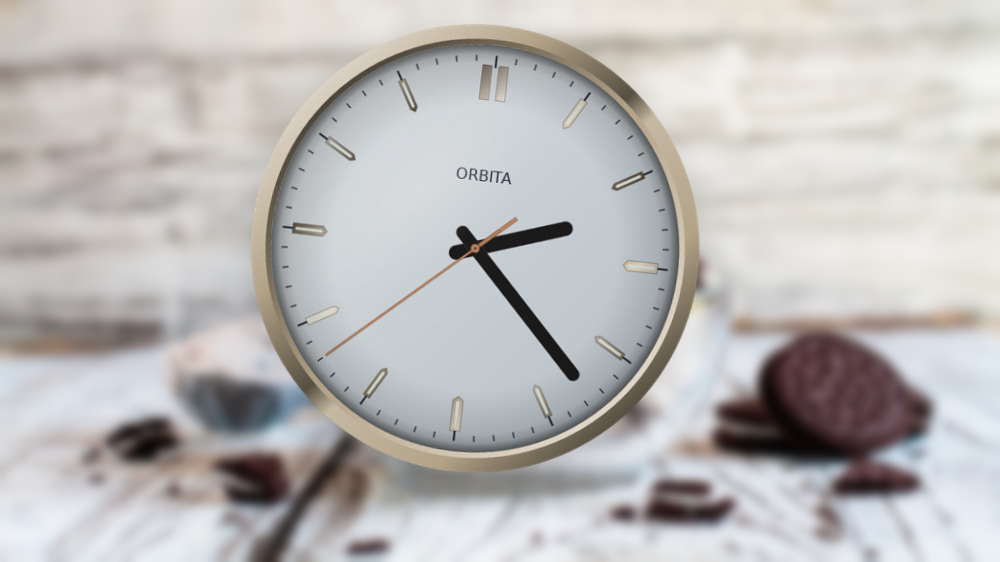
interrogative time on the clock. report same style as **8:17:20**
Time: **2:22:38**
